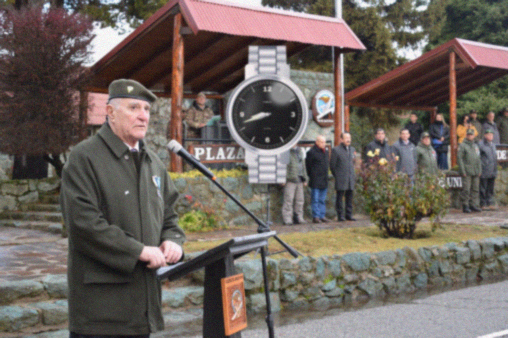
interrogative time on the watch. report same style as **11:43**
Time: **8:42**
